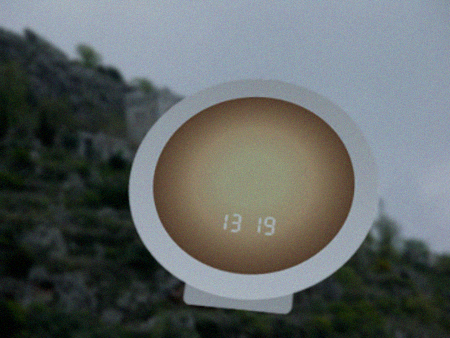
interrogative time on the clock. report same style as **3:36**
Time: **13:19**
